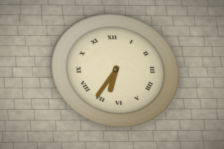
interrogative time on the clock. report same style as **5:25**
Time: **6:36**
